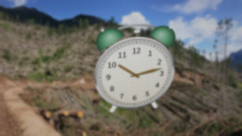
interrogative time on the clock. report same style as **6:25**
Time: **10:13**
